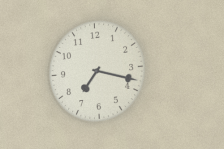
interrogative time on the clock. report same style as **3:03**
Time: **7:18**
